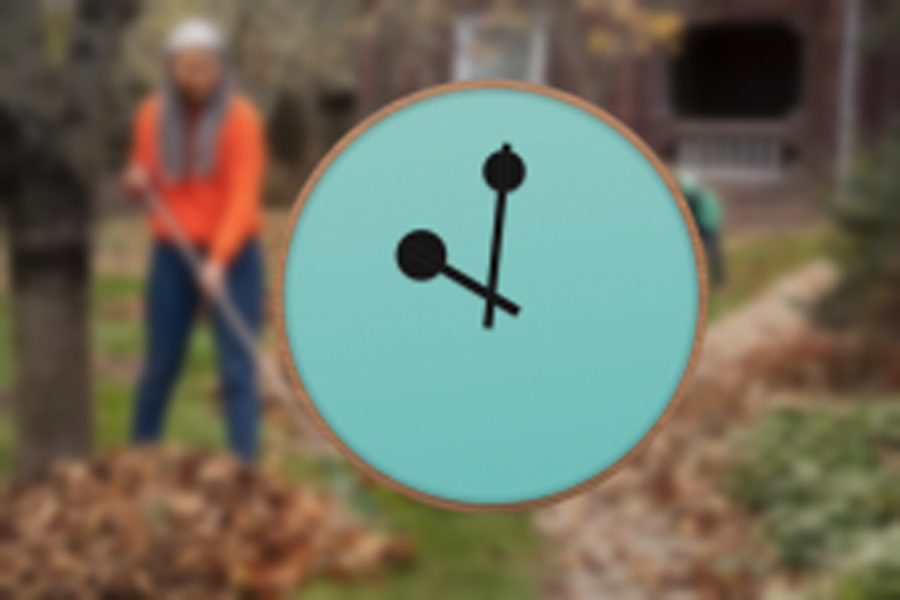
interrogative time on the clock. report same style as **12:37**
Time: **10:01**
